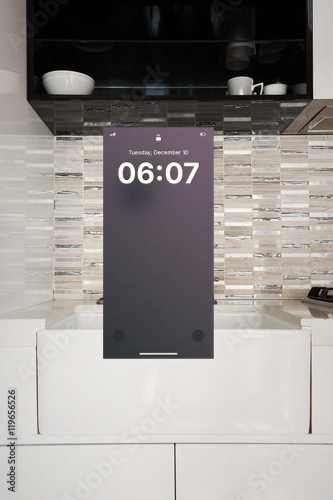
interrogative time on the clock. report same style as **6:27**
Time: **6:07**
